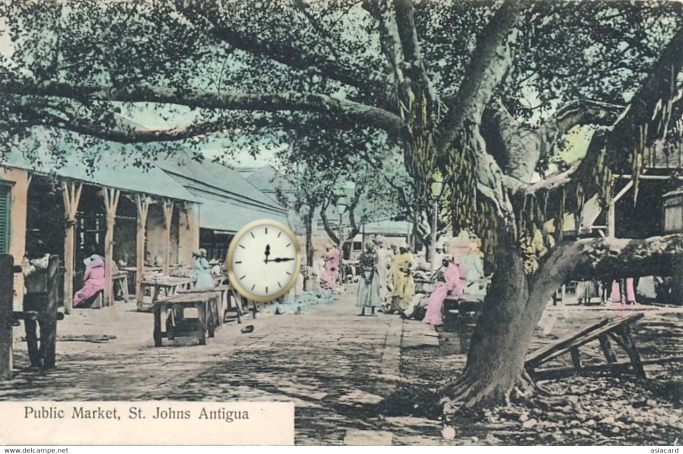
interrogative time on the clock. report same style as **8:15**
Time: **12:15**
